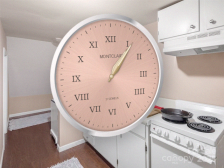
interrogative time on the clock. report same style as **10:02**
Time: **1:06**
